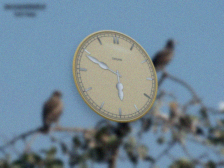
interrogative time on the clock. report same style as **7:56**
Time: **5:49**
